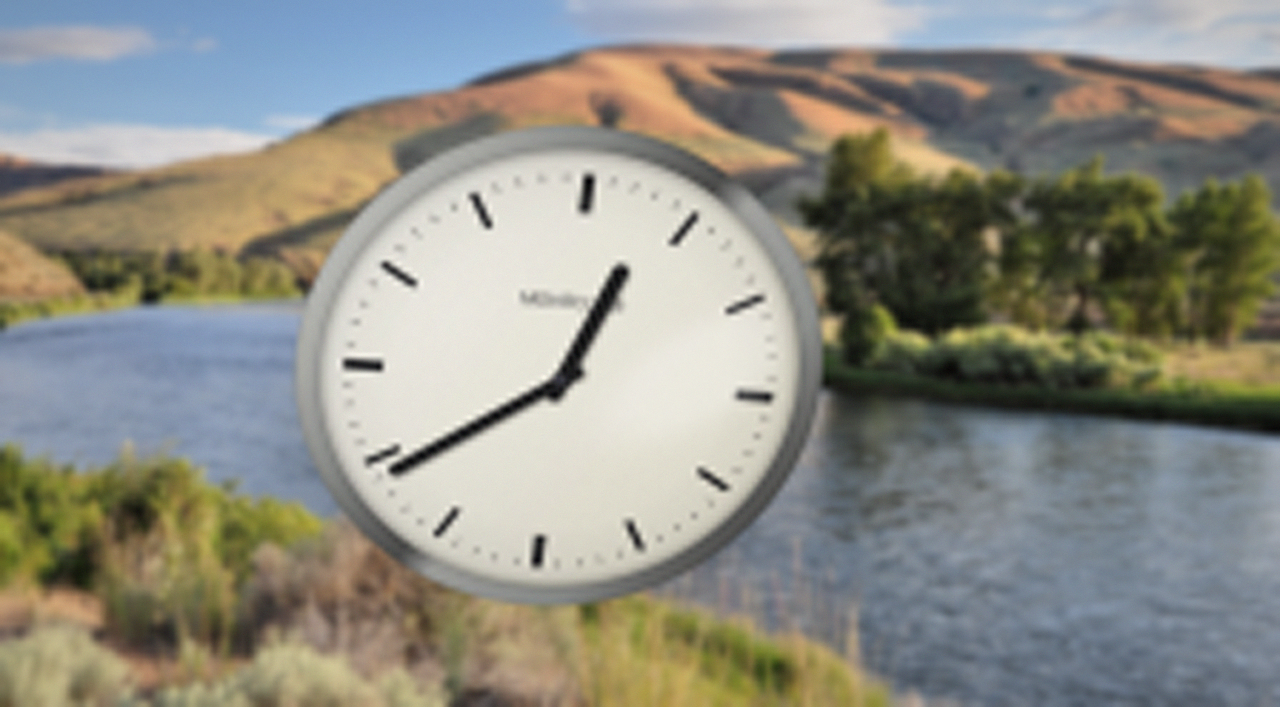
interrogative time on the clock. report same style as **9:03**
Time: **12:39**
